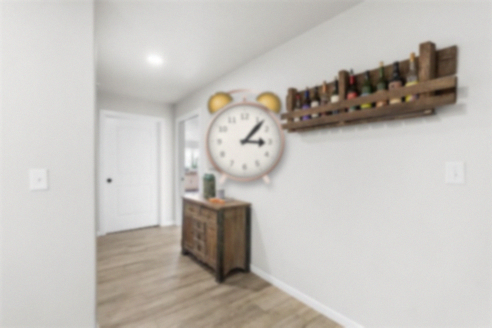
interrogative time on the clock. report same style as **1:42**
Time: **3:07**
